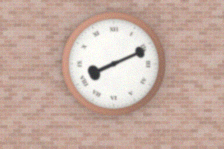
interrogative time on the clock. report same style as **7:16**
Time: **8:11**
